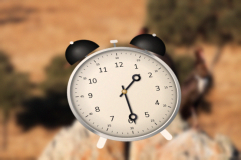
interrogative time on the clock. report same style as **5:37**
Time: **1:29**
